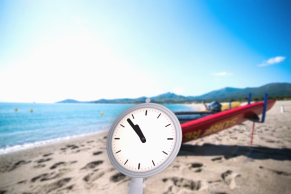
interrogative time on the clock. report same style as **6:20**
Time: **10:53**
